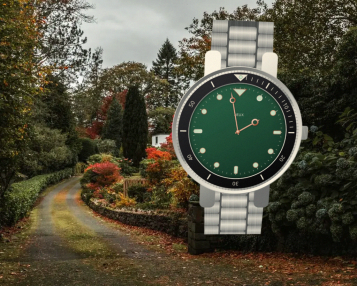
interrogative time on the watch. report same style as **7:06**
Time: **1:58**
